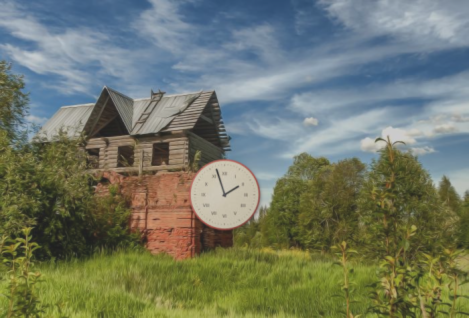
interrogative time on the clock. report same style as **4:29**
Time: **1:57**
